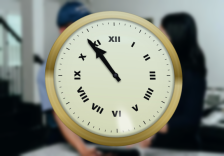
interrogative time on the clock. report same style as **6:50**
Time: **10:54**
